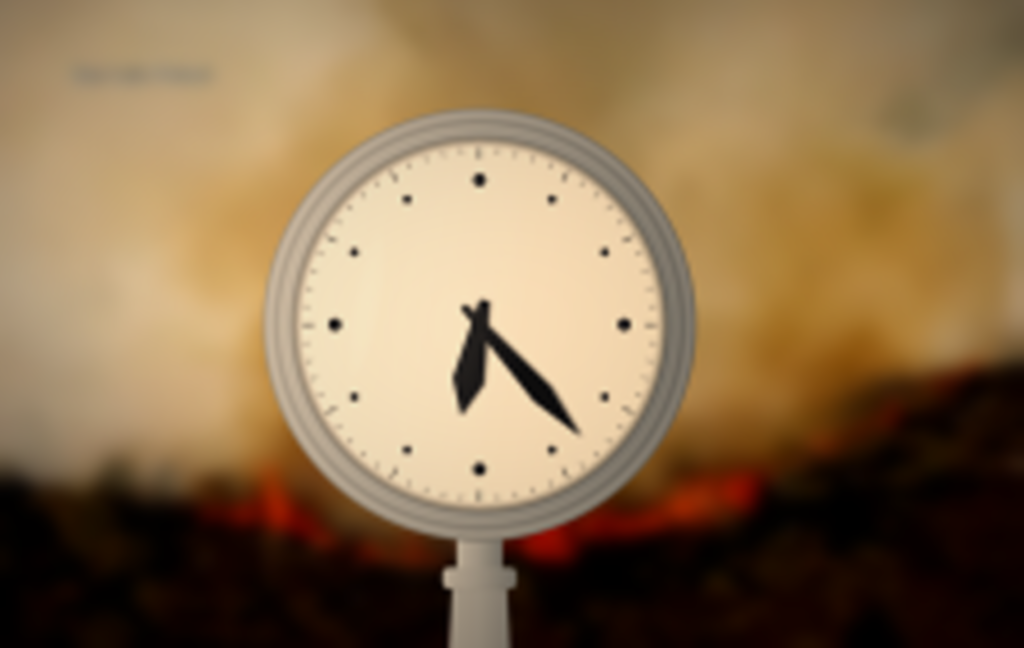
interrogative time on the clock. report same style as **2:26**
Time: **6:23**
